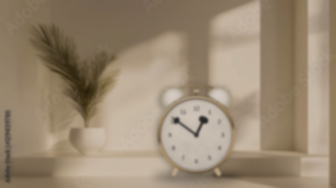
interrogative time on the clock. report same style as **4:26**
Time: **12:51**
